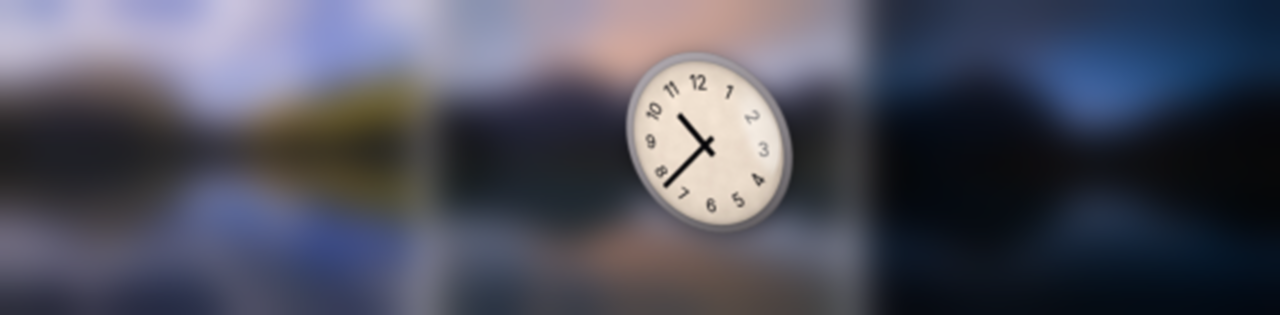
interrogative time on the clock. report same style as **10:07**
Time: **10:38**
